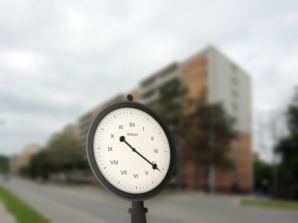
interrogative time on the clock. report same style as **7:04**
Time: **10:21**
